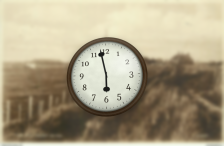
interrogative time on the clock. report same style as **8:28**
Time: **5:58**
